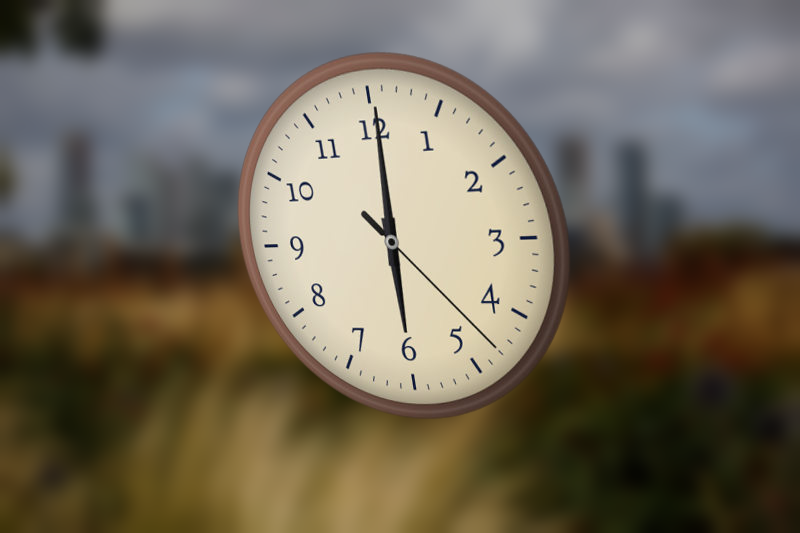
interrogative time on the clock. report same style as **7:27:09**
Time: **6:00:23**
